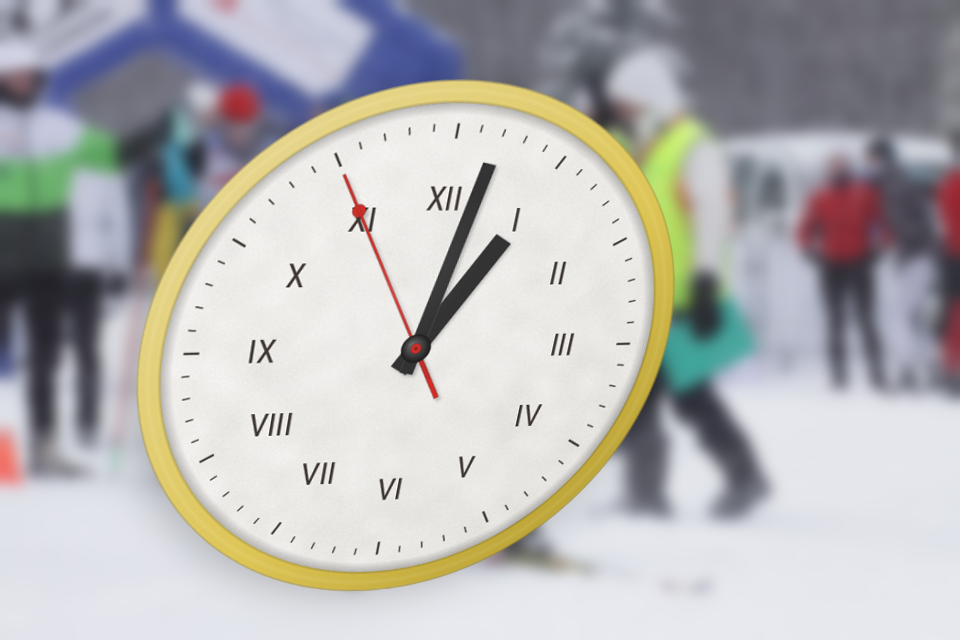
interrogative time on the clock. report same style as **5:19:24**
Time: **1:01:55**
